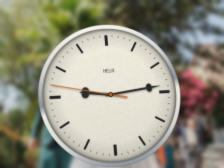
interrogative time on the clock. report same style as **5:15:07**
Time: **9:13:47**
